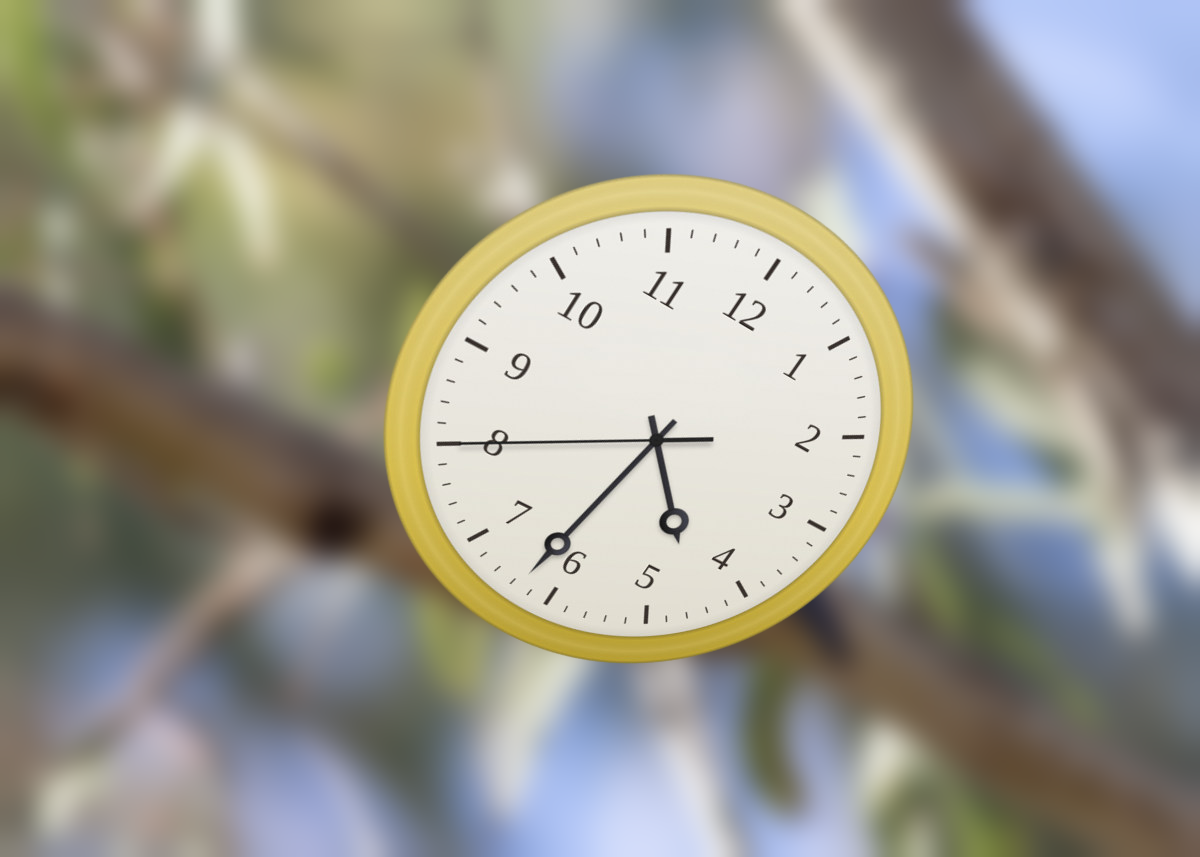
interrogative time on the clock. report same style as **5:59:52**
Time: **4:31:40**
